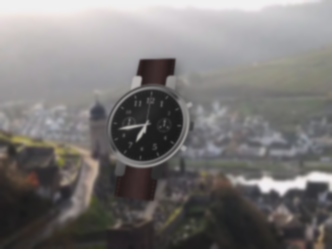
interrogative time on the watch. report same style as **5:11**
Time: **6:43**
